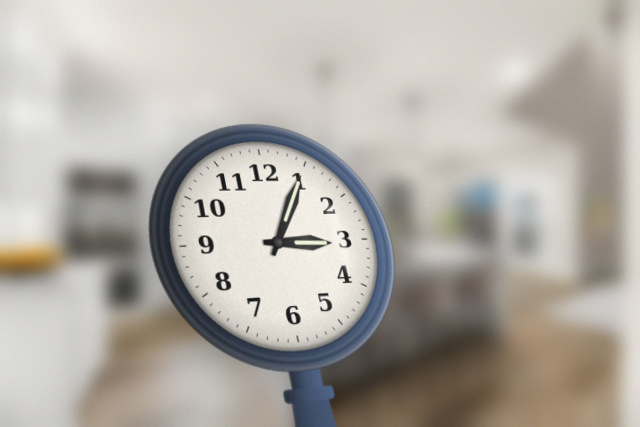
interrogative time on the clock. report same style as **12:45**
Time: **3:05**
